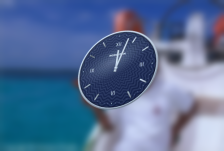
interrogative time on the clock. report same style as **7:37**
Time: **12:03**
